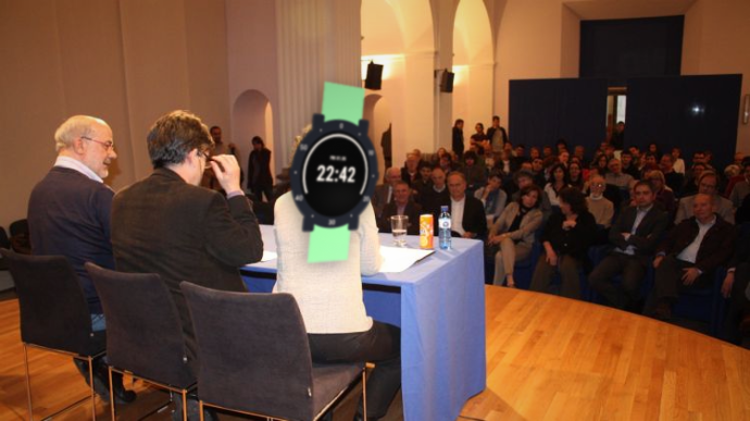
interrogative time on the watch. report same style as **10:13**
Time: **22:42**
